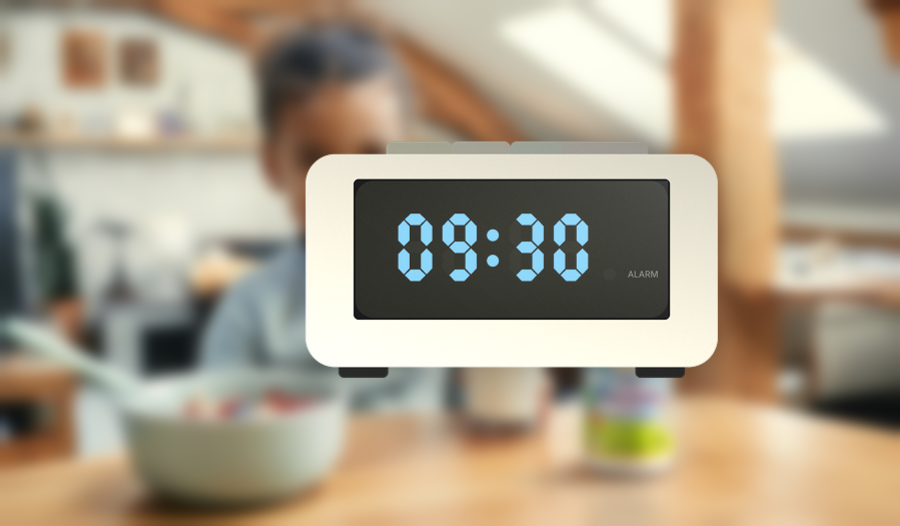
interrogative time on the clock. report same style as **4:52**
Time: **9:30**
